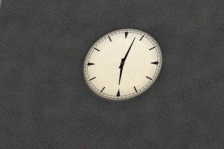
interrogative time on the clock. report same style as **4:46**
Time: **6:03**
